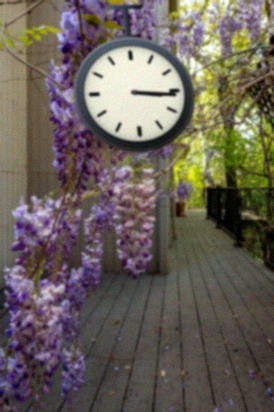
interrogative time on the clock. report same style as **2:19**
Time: **3:16**
